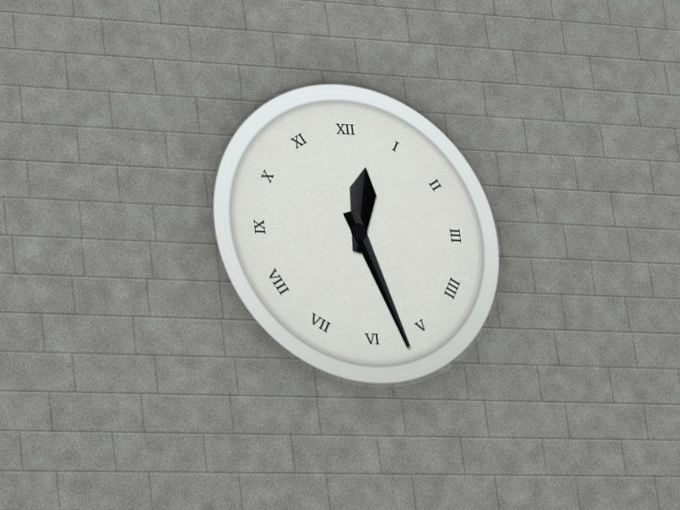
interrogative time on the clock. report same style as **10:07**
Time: **12:27**
